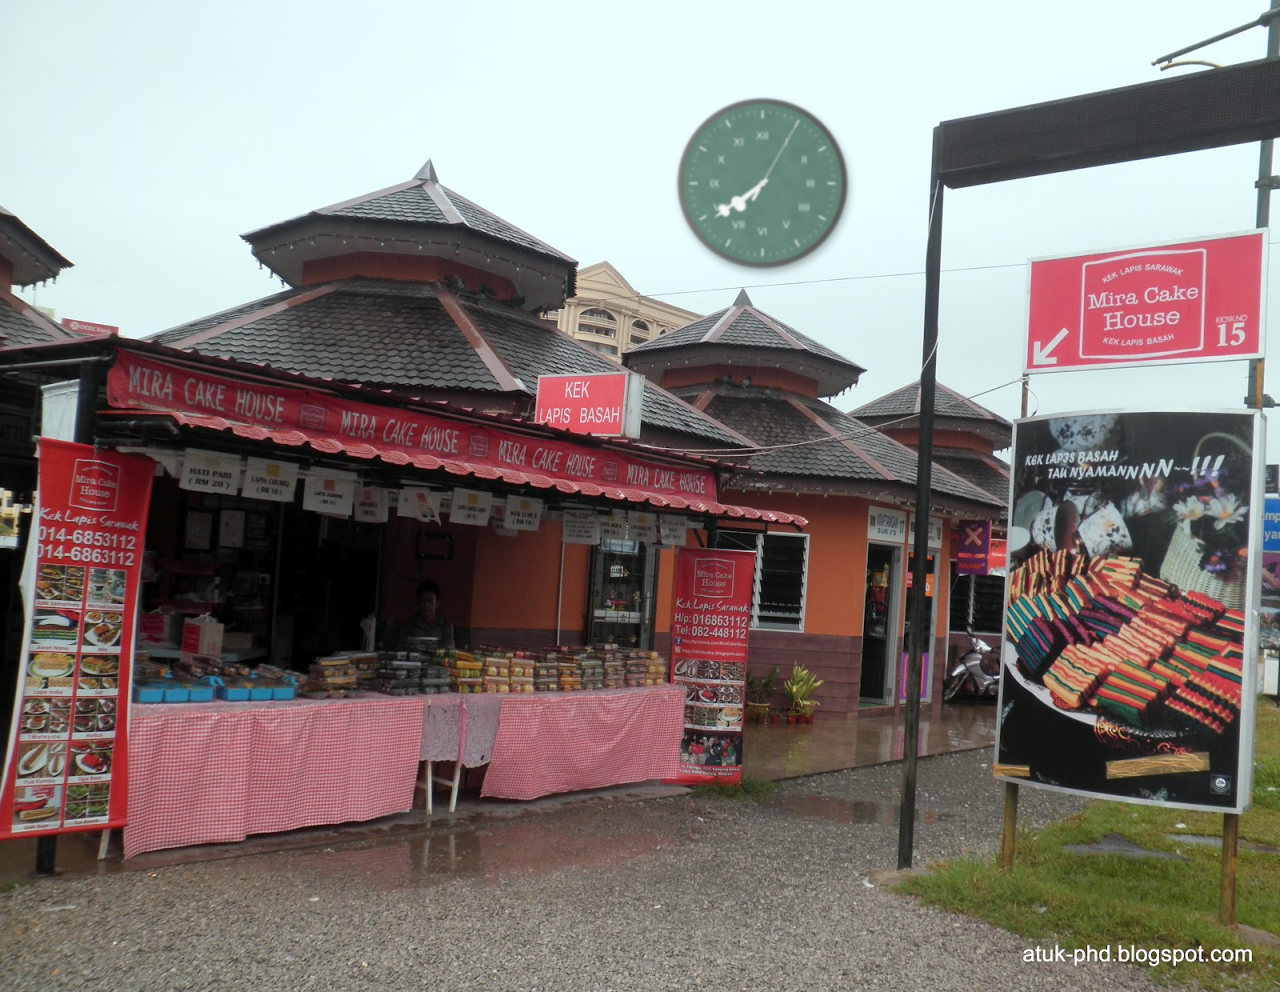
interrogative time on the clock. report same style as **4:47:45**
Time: **7:39:05**
